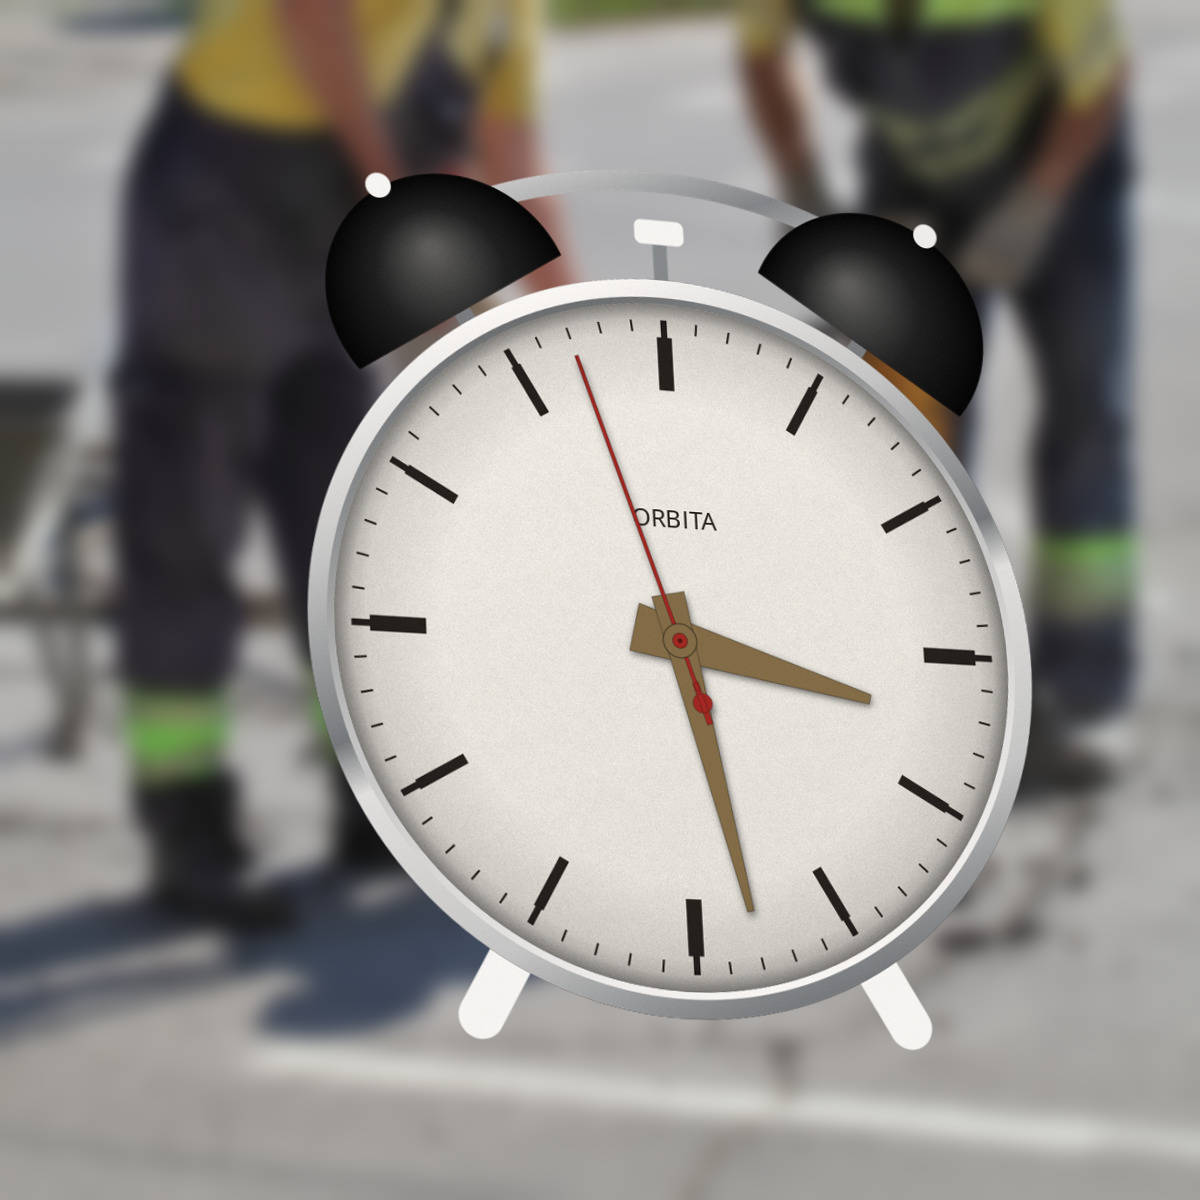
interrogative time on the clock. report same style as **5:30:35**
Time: **3:27:57**
